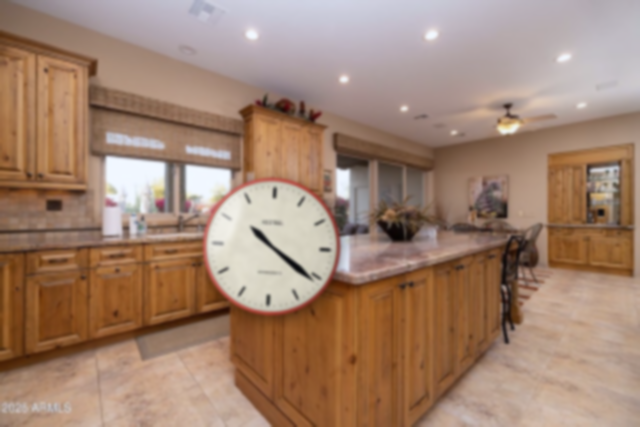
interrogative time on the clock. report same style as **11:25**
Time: **10:21**
